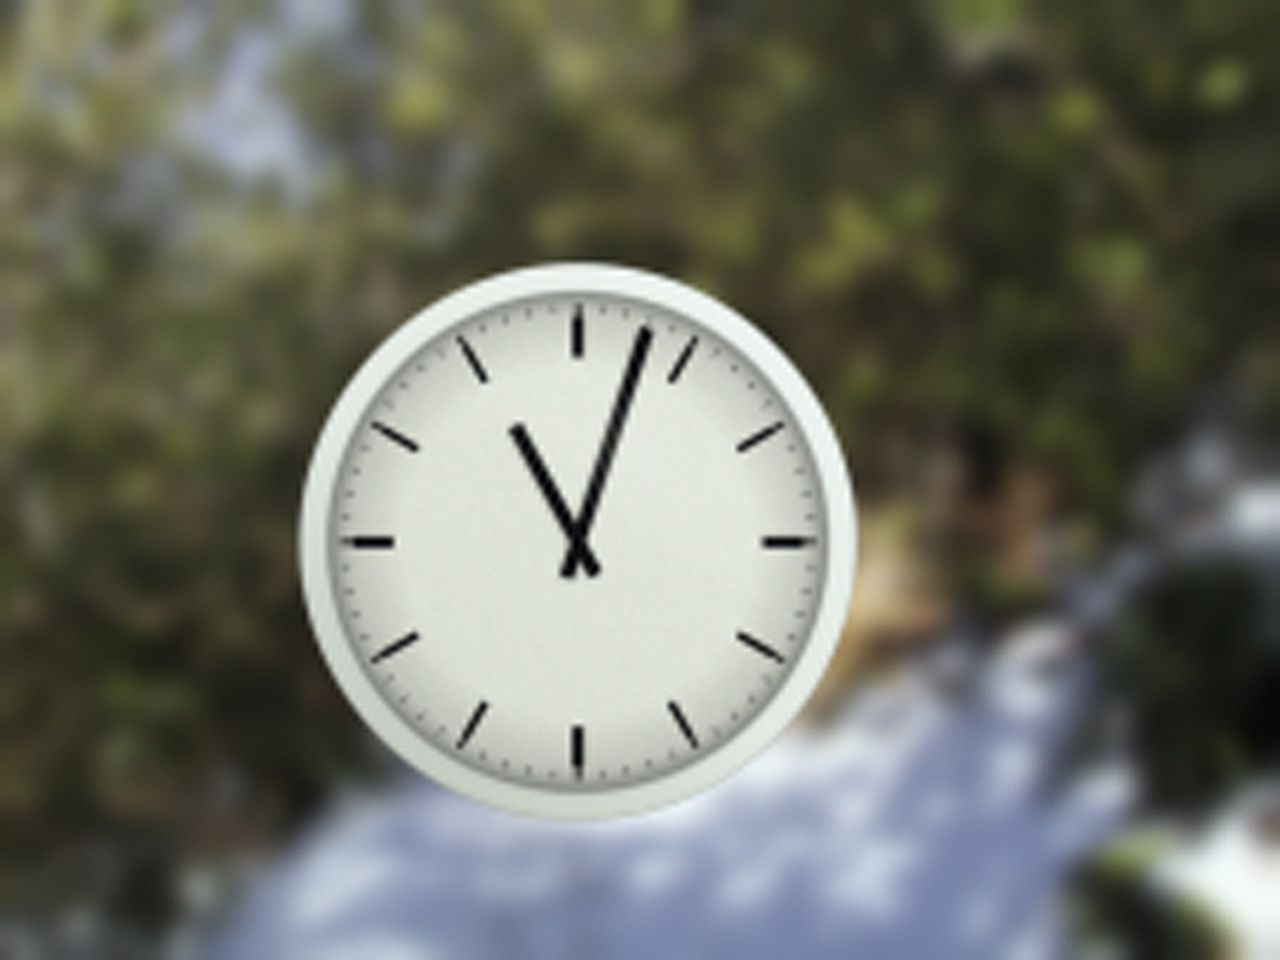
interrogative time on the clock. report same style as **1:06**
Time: **11:03**
